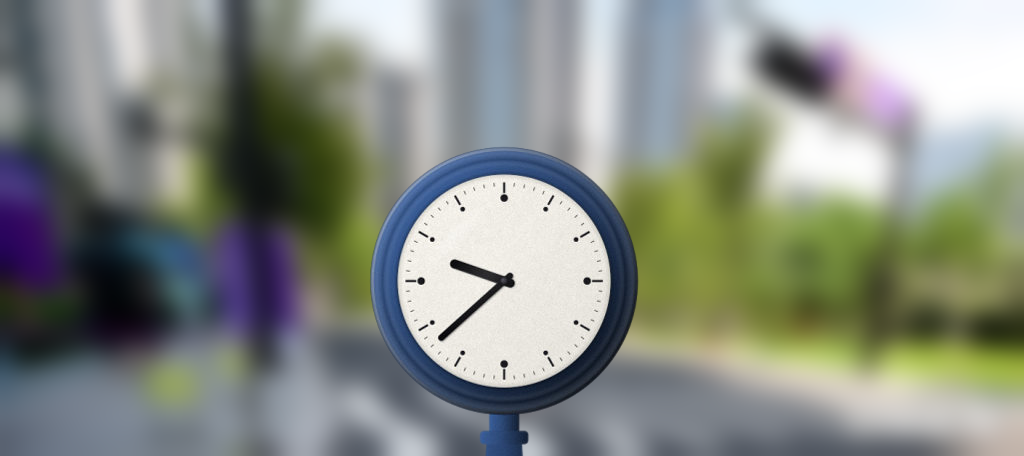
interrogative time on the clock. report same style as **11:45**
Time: **9:38**
